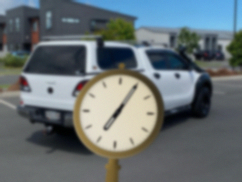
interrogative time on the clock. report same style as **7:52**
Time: **7:05**
